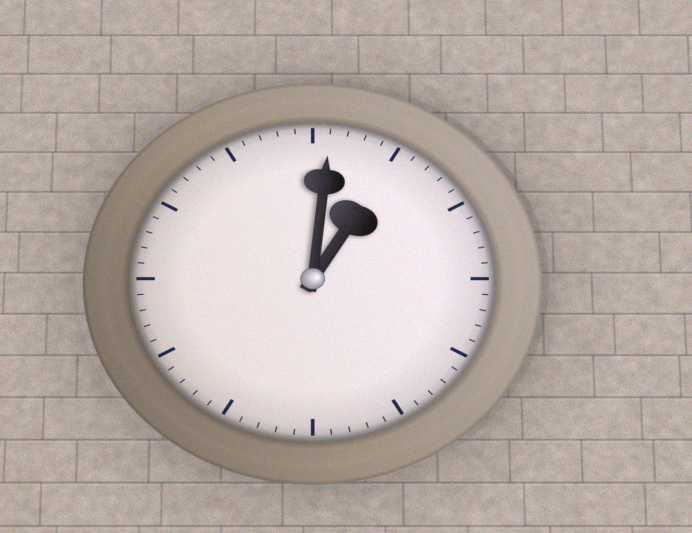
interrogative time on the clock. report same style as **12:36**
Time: **1:01**
